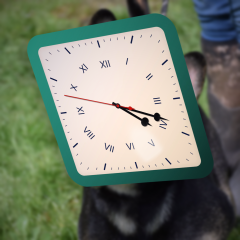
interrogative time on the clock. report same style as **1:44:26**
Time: **4:18:48**
